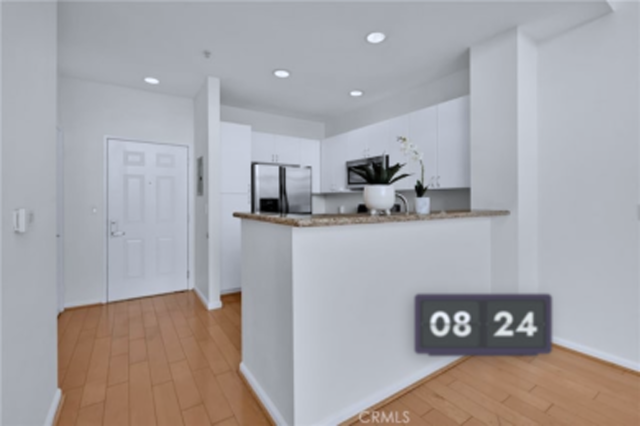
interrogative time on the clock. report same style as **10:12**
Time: **8:24**
